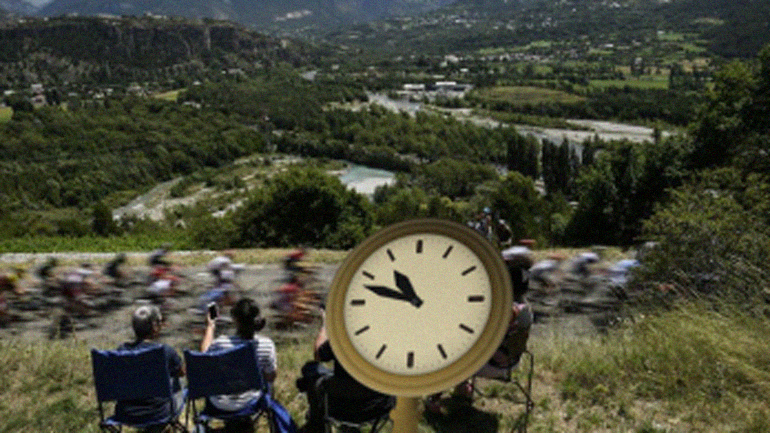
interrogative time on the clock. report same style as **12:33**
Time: **10:48**
